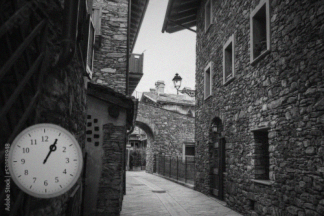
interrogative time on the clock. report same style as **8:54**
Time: **1:05**
